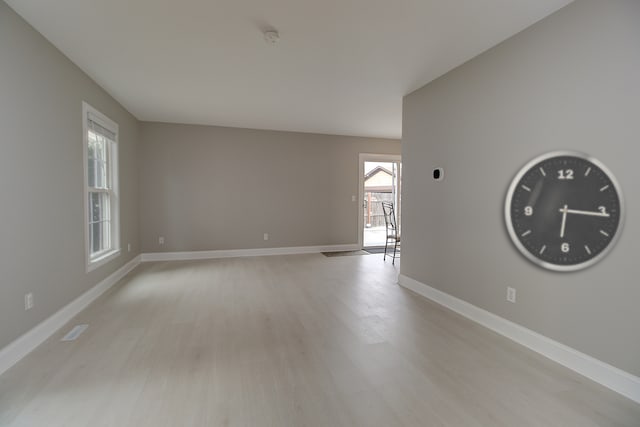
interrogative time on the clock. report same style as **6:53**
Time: **6:16**
